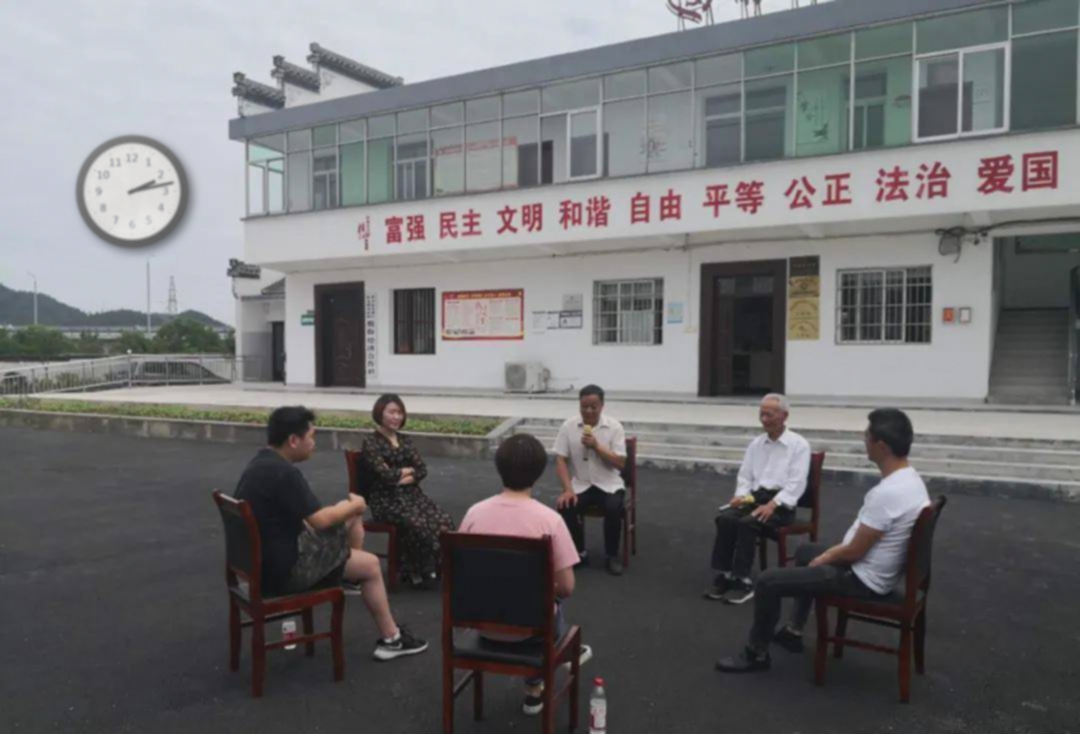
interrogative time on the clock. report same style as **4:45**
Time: **2:13**
